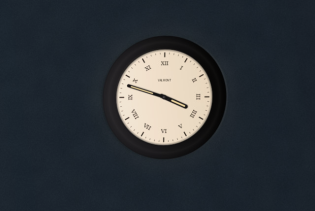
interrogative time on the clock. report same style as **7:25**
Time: **3:48**
